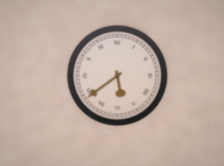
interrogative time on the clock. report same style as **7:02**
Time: **5:39**
